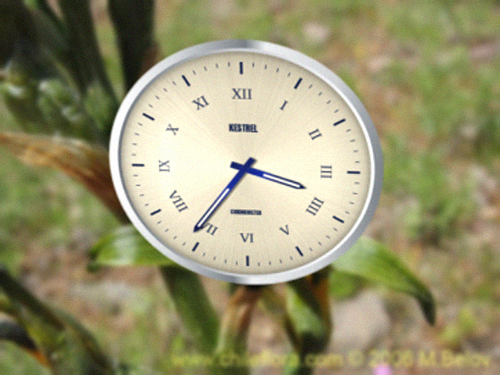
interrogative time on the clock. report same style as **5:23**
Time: **3:36**
